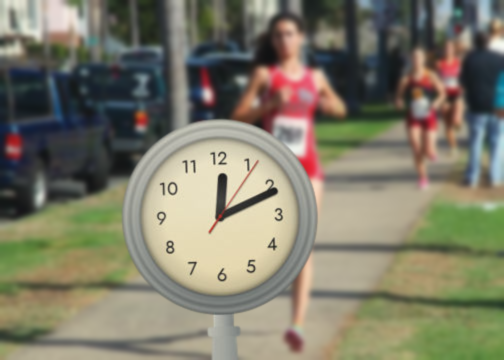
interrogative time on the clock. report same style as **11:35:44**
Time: **12:11:06**
